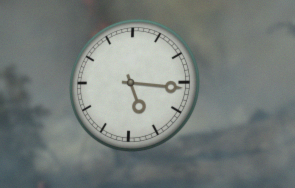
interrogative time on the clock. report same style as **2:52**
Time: **5:16**
